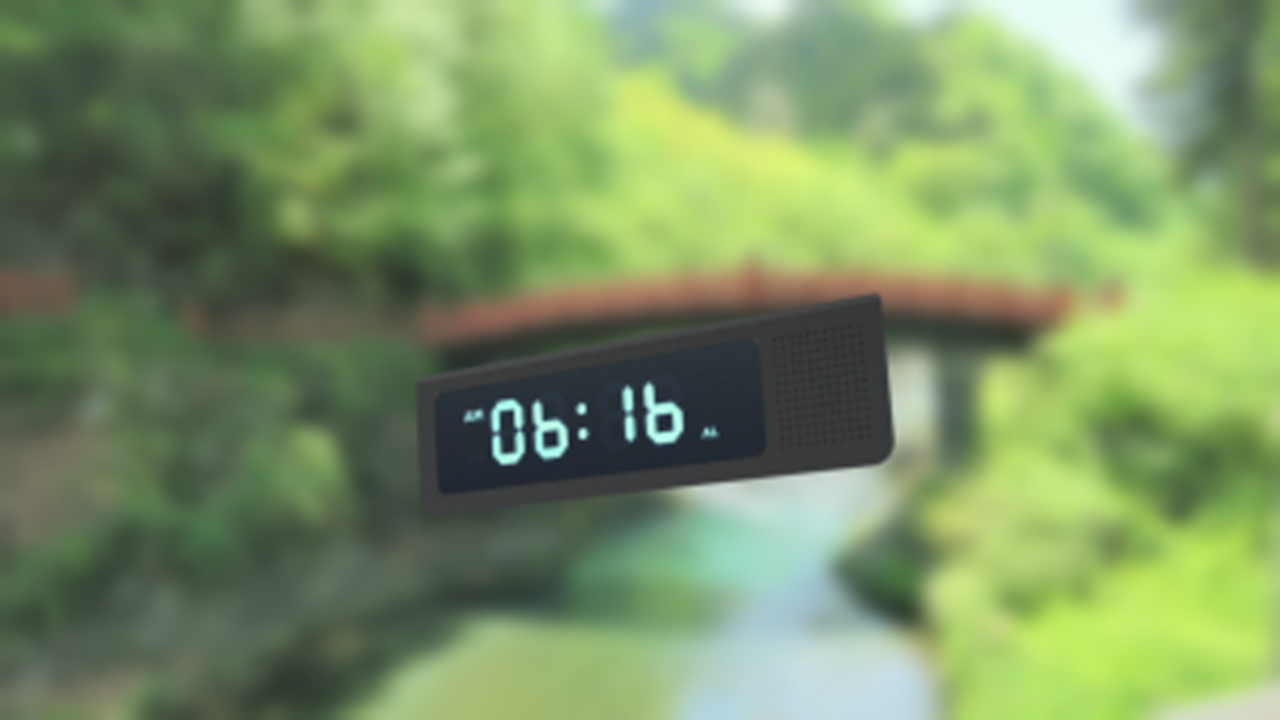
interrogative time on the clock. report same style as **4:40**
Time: **6:16**
